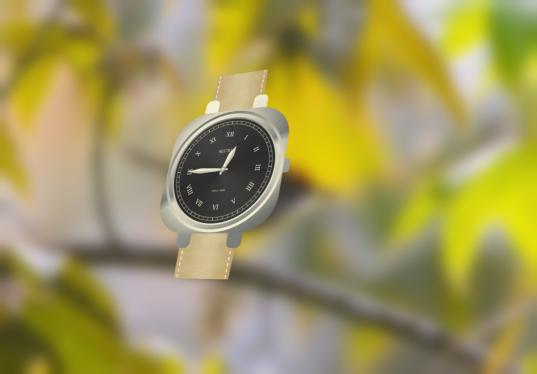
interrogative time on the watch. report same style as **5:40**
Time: **12:45**
